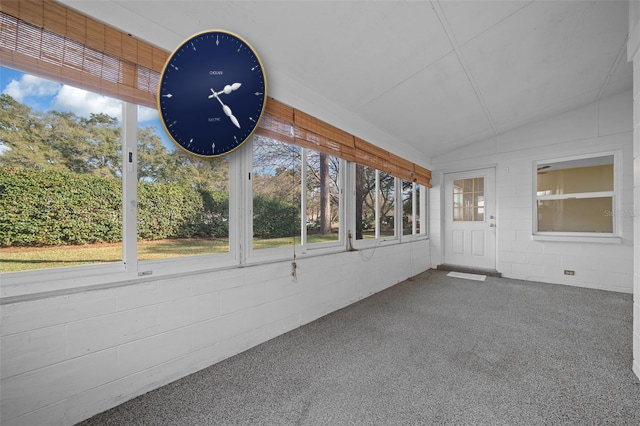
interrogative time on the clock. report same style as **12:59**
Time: **2:23**
